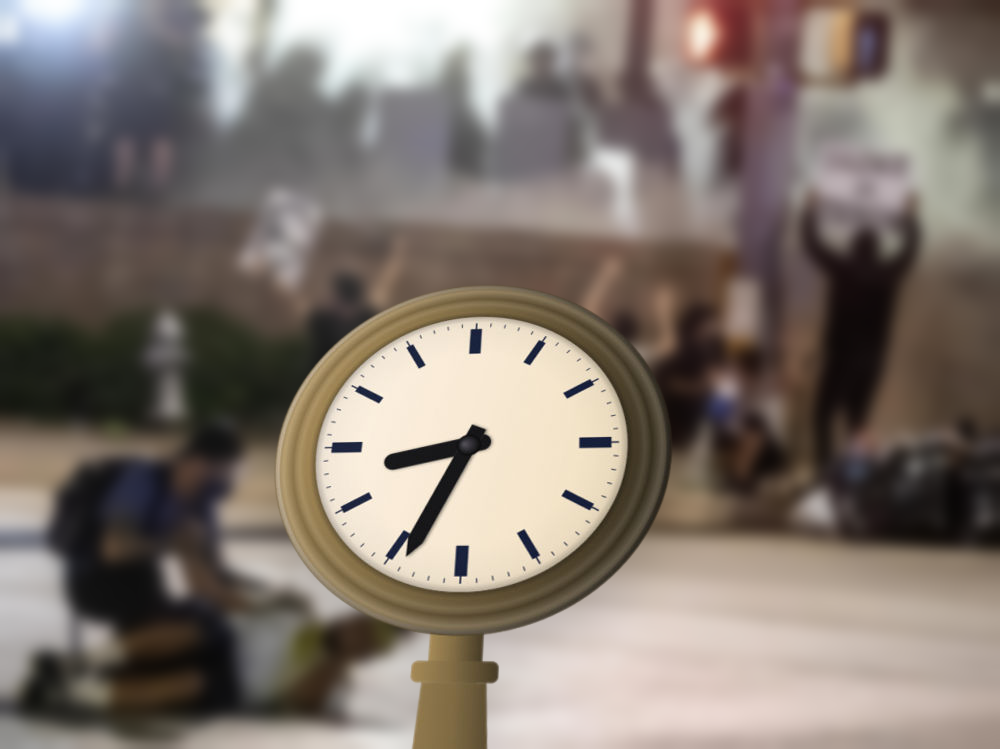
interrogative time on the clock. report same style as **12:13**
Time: **8:34**
